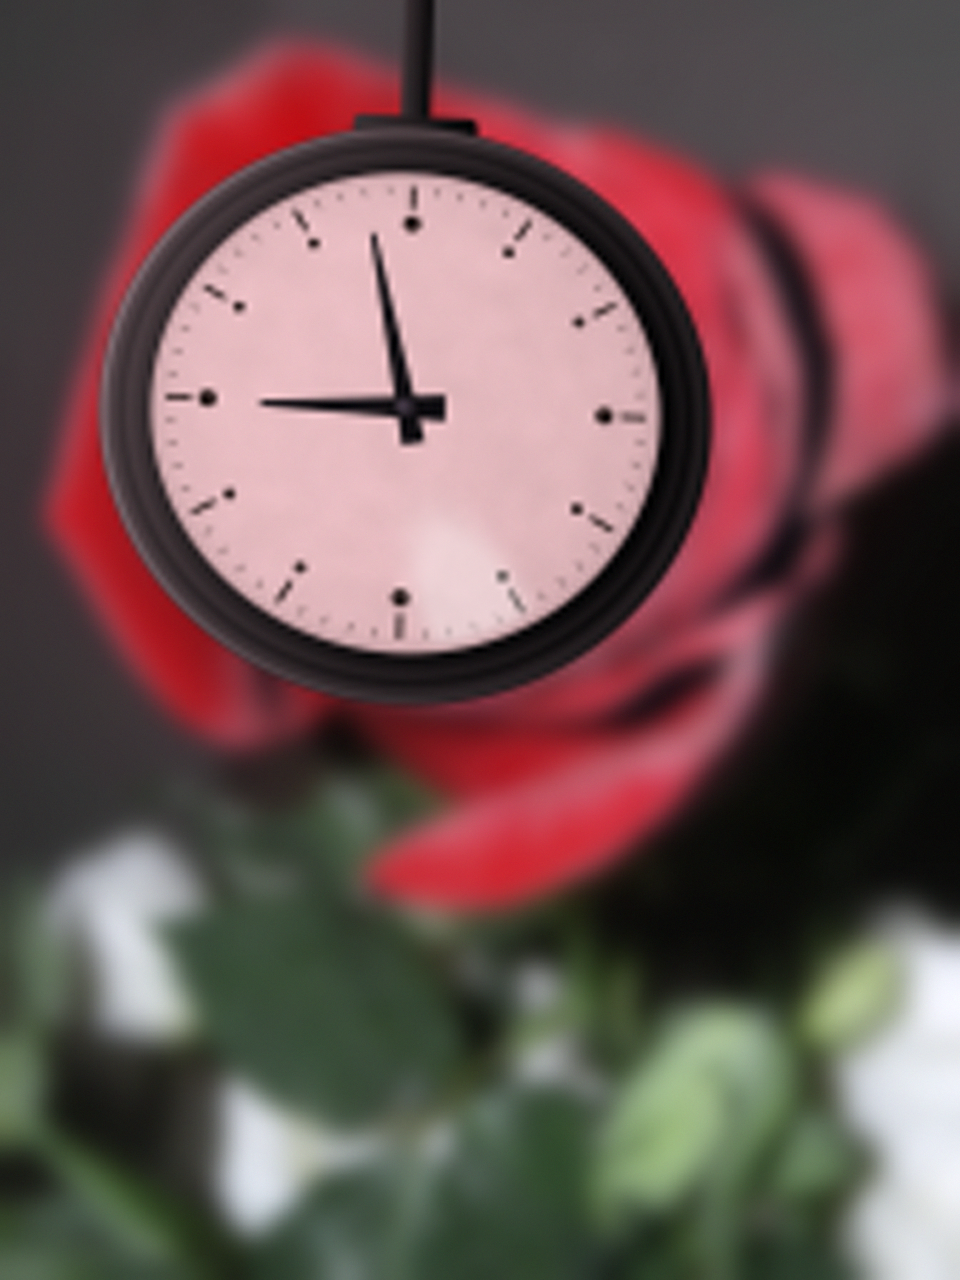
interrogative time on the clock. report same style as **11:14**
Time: **8:58**
